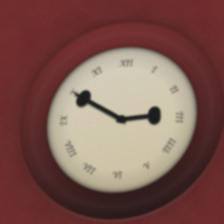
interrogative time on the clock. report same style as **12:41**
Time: **2:50**
